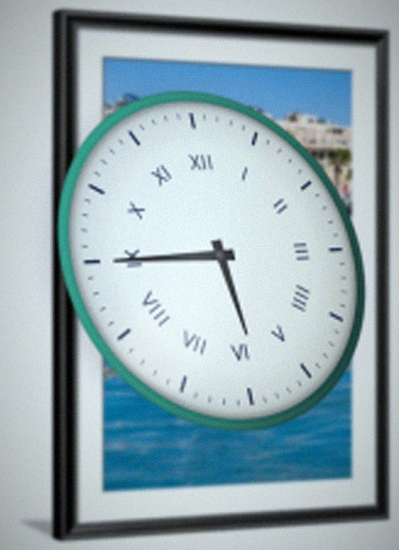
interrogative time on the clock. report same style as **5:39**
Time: **5:45**
